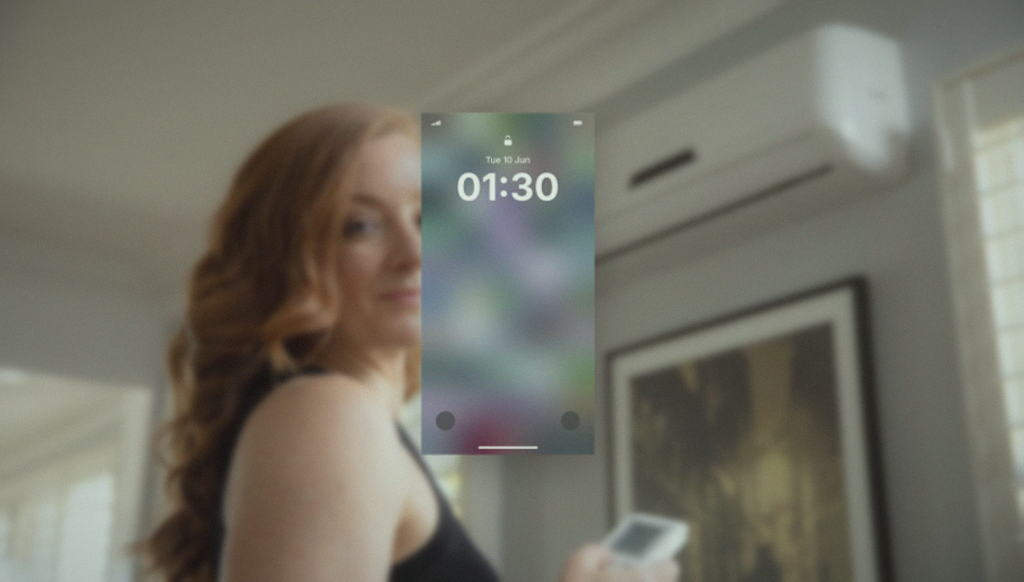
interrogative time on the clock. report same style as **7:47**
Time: **1:30**
